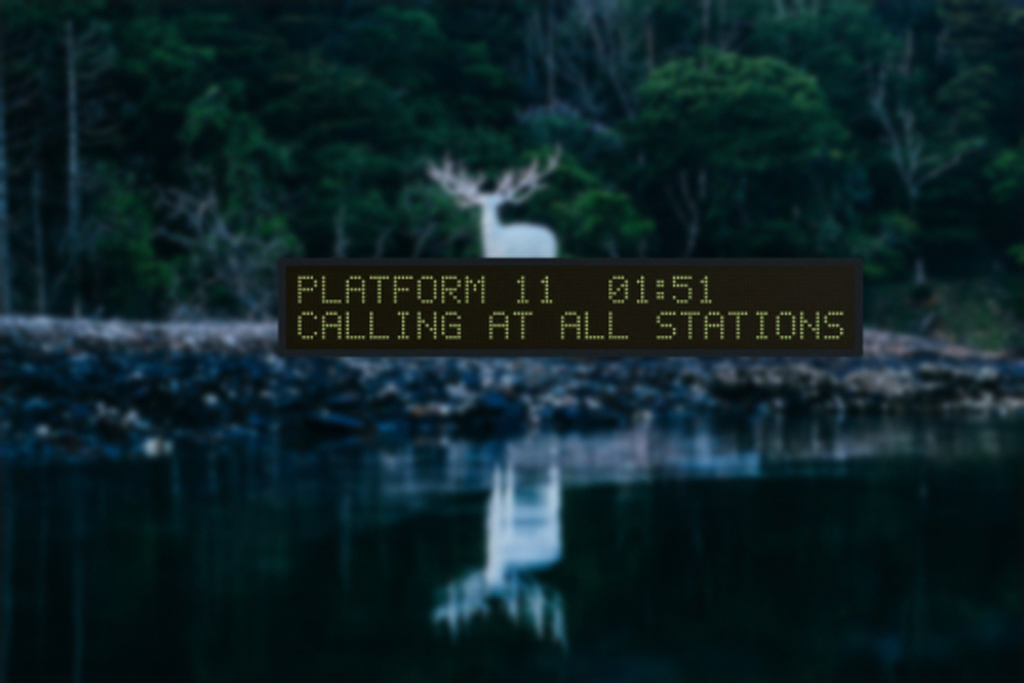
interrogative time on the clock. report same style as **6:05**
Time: **1:51**
